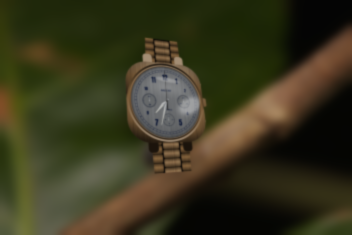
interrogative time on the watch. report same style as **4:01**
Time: **7:33**
